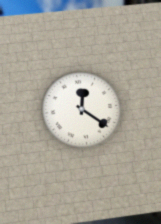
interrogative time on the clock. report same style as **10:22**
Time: **12:22**
